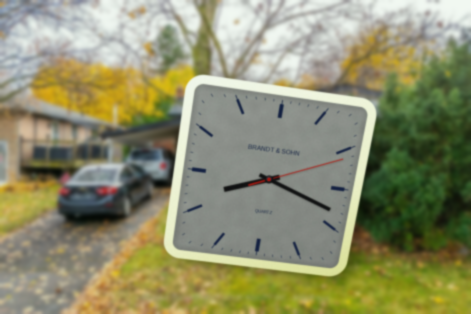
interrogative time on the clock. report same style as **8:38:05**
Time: **8:18:11**
